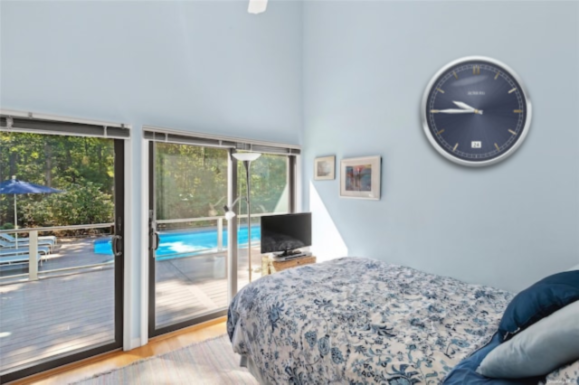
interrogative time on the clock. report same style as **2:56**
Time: **9:45**
